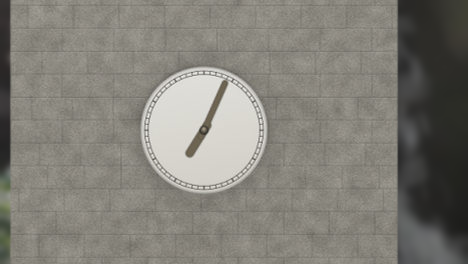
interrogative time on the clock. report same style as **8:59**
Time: **7:04**
